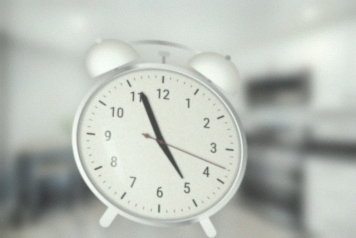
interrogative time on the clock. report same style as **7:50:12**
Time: **4:56:18**
